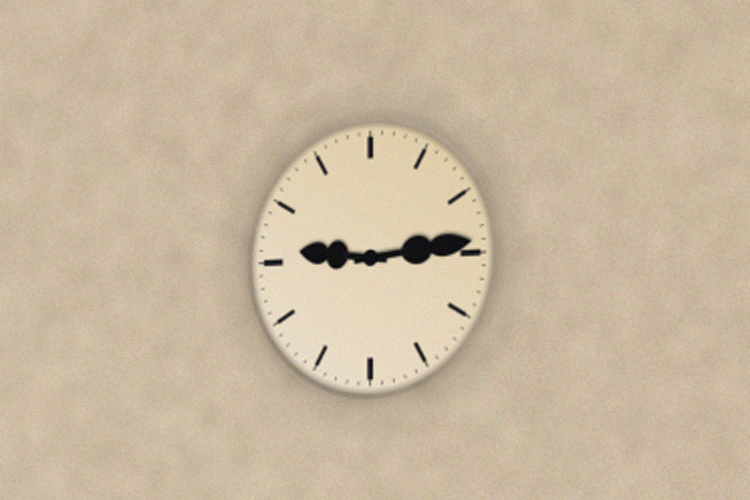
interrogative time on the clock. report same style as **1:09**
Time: **9:14**
